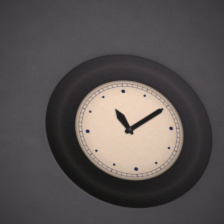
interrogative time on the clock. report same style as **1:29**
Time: **11:10**
